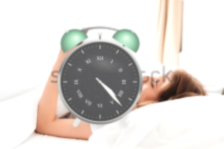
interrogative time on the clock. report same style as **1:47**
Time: **4:23**
